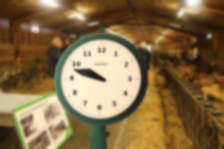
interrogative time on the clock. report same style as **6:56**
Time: **9:48**
